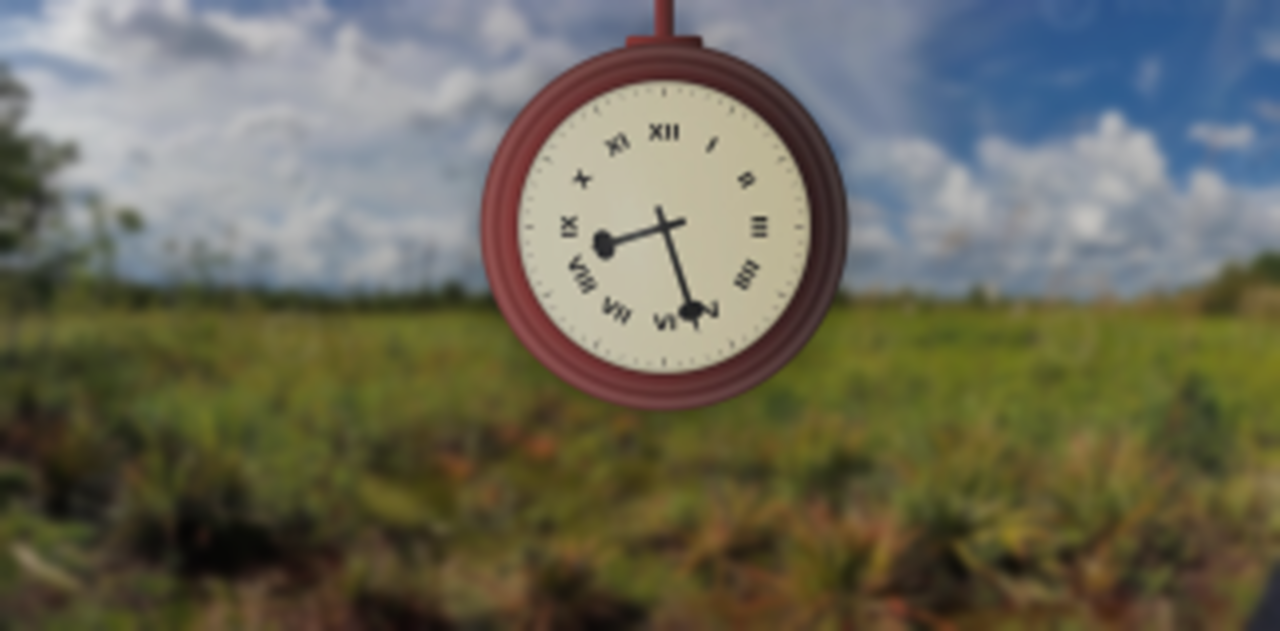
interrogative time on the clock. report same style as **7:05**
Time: **8:27**
